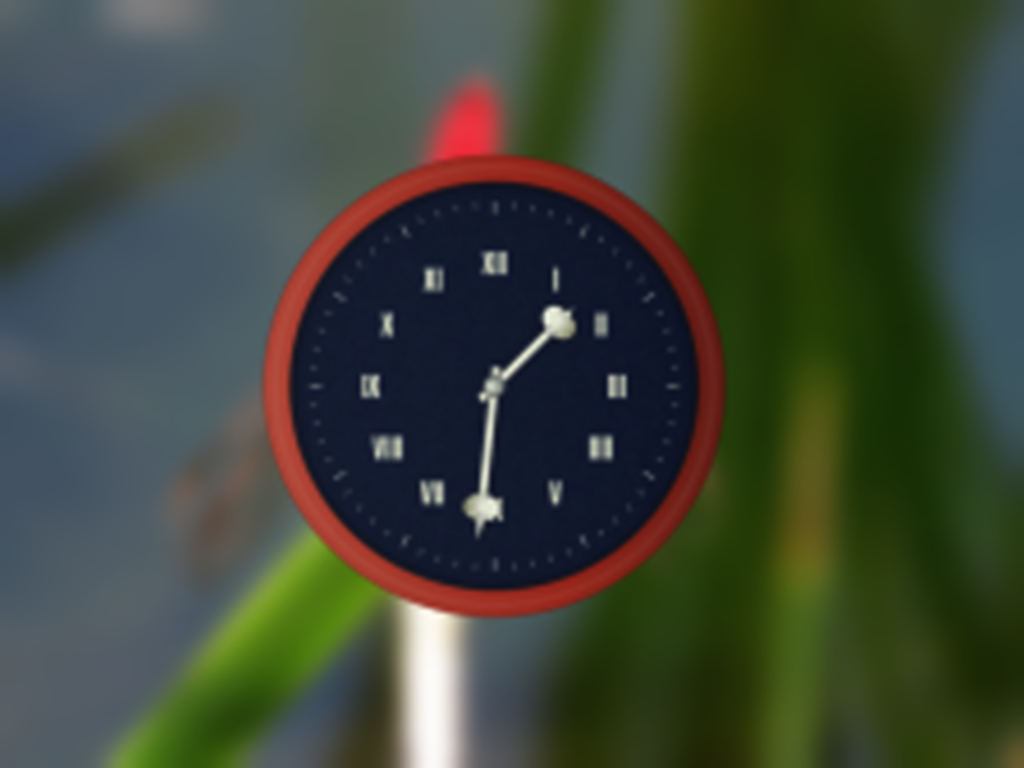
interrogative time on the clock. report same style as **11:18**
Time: **1:31**
